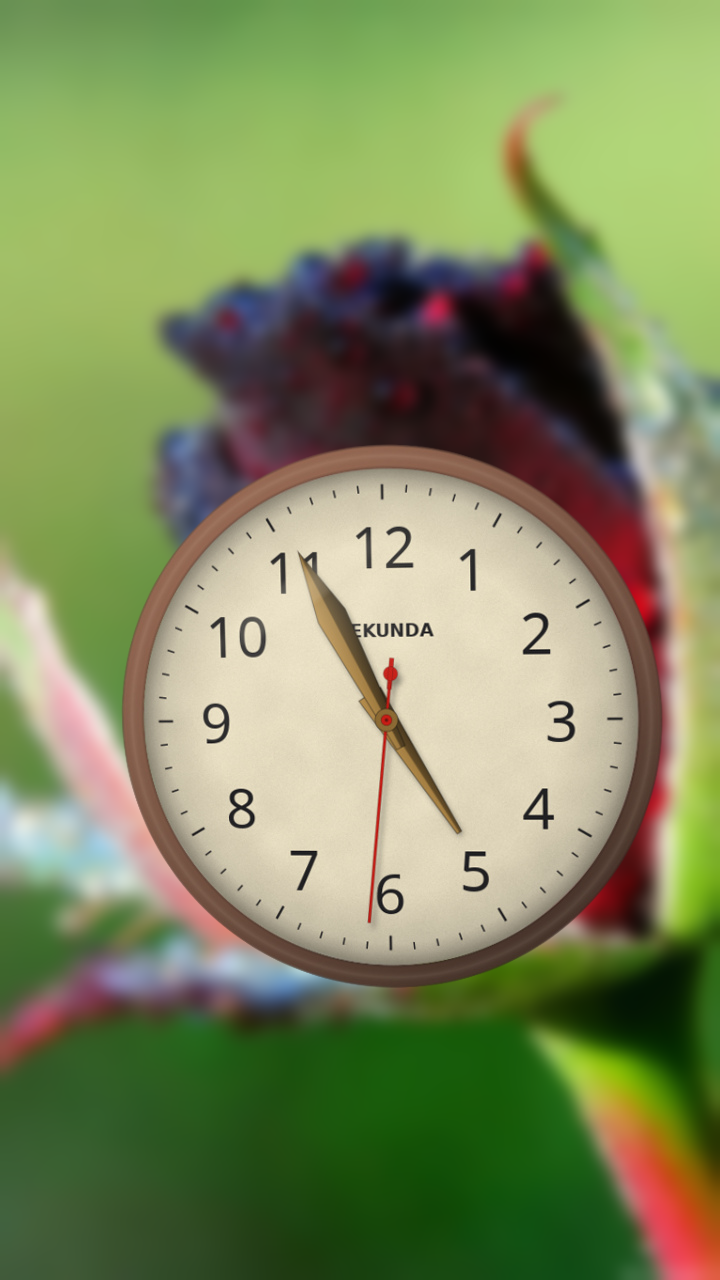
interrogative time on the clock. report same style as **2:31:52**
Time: **4:55:31**
